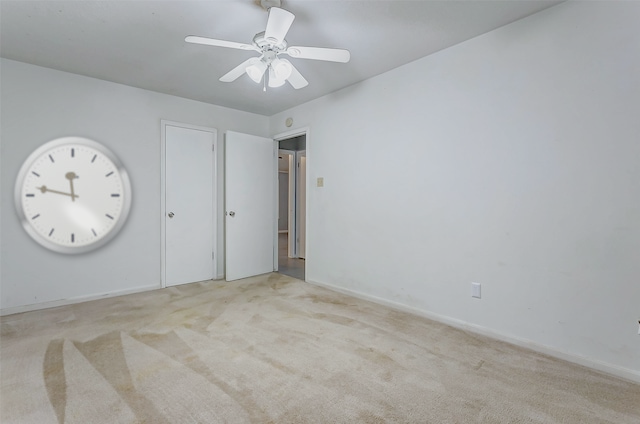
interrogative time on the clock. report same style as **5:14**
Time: **11:47**
